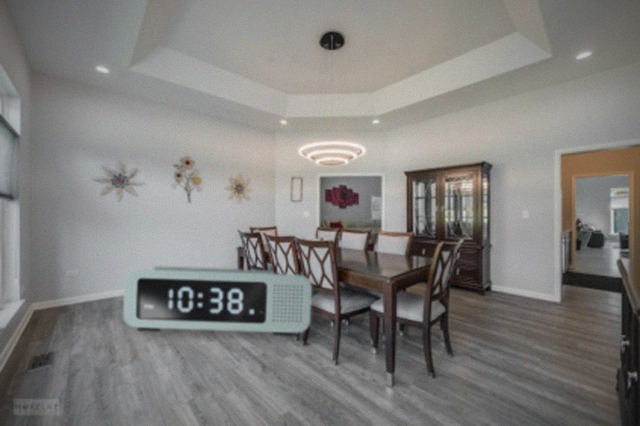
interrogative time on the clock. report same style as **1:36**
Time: **10:38**
